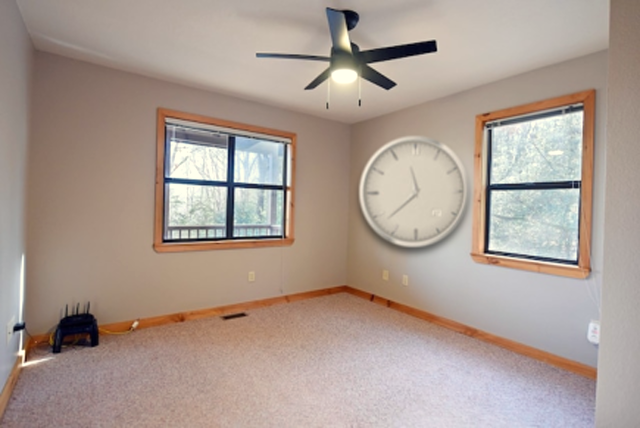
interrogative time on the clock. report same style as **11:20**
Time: **11:38**
